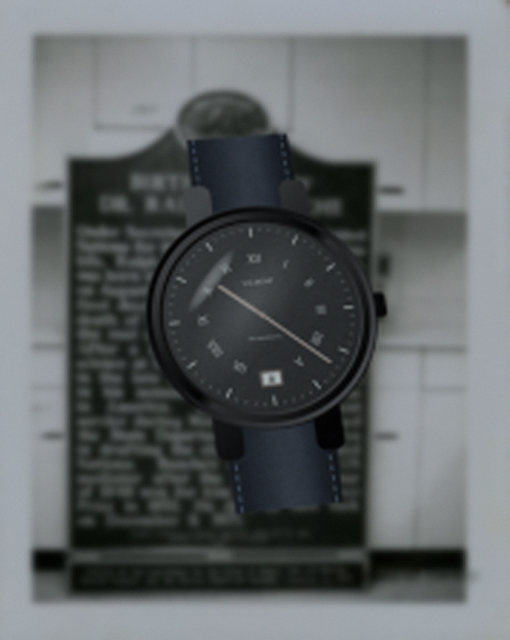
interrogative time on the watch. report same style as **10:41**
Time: **10:22**
